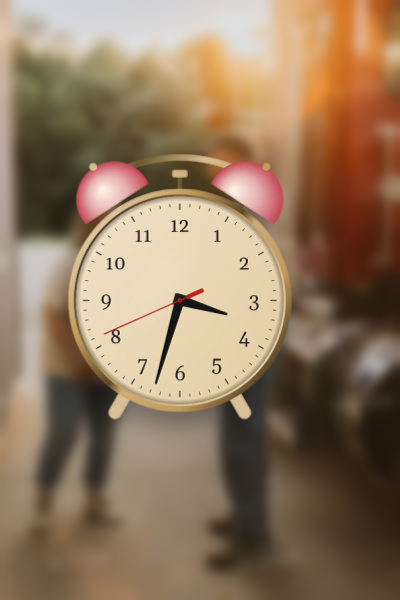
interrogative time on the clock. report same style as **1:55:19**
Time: **3:32:41**
